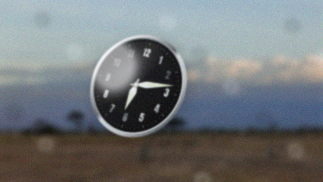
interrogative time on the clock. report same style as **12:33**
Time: **6:13**
